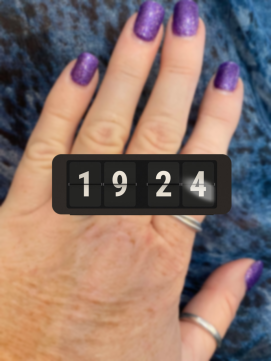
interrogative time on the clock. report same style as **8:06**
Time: **19:24**
